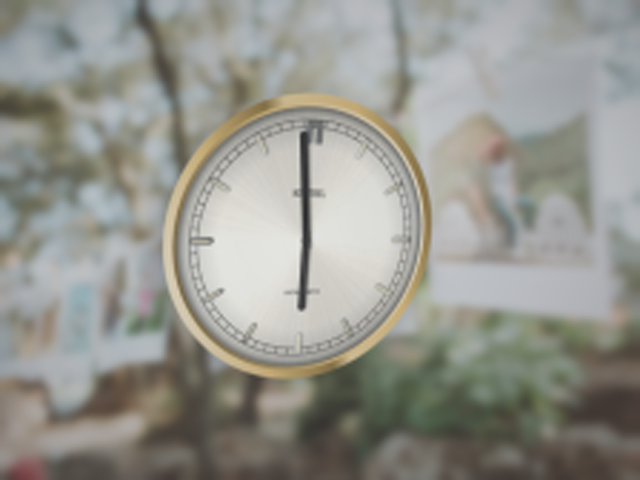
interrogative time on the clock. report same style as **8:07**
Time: **5:59**
